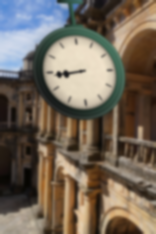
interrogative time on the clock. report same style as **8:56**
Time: **8:44**
